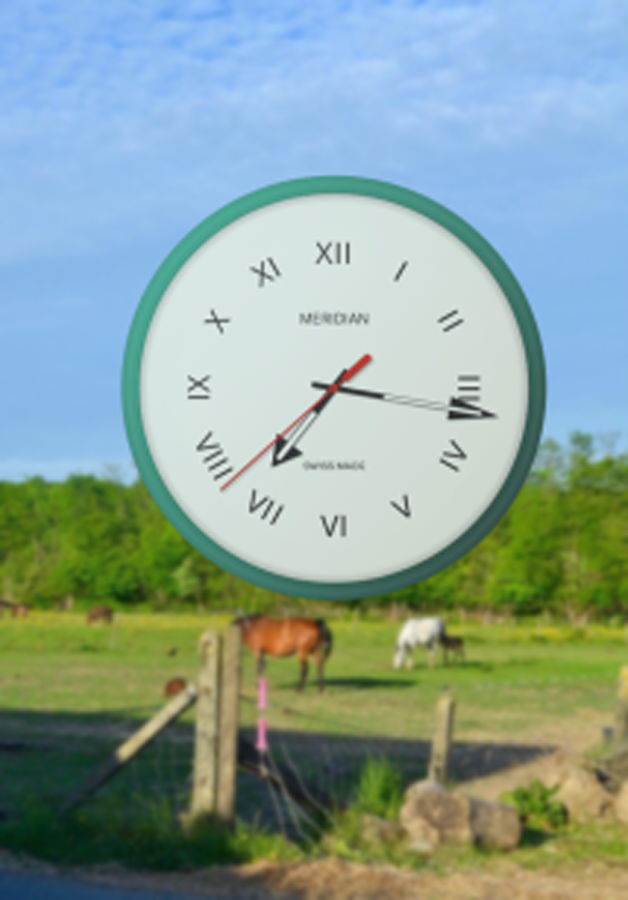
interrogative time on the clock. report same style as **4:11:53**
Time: **7:16:38**
